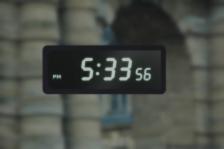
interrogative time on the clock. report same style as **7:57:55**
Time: **5:33:56**
